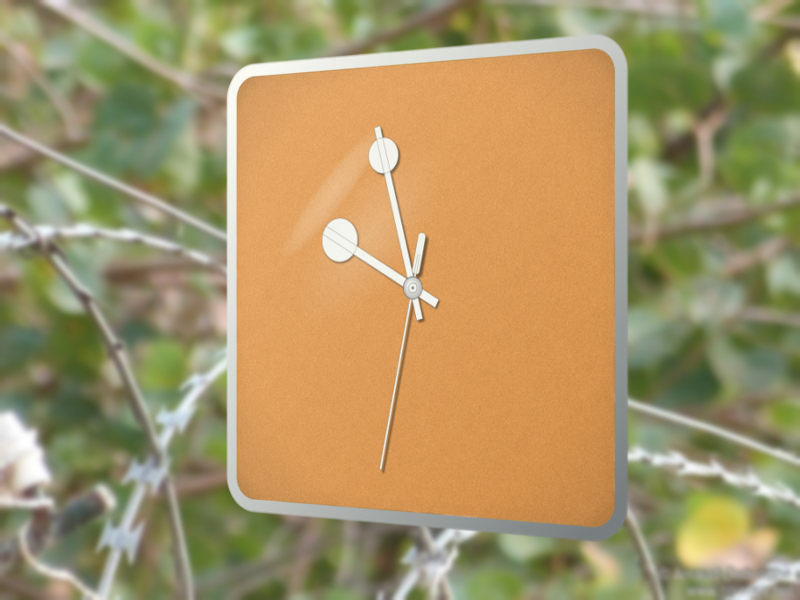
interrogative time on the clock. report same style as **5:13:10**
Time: **9:57:32**
